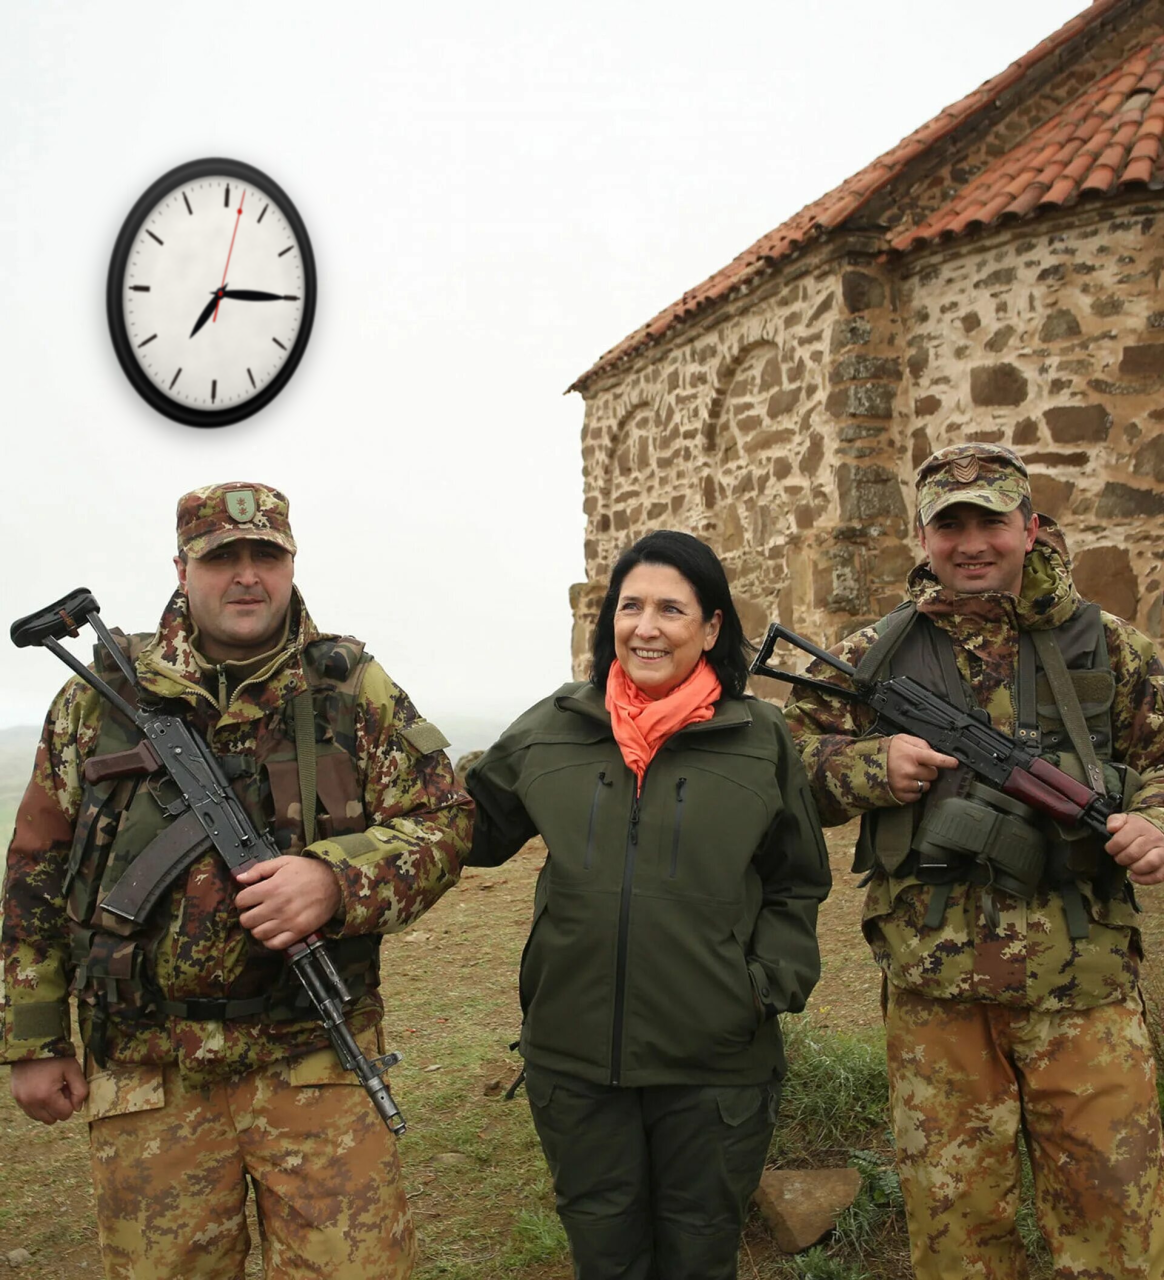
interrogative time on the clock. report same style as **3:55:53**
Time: **7:15:02**
